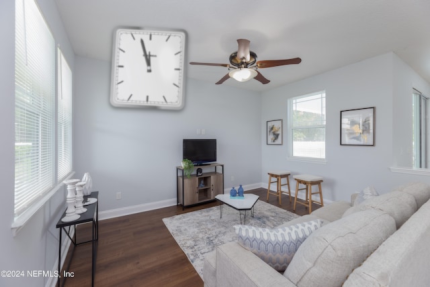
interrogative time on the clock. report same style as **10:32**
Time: **11:57**
